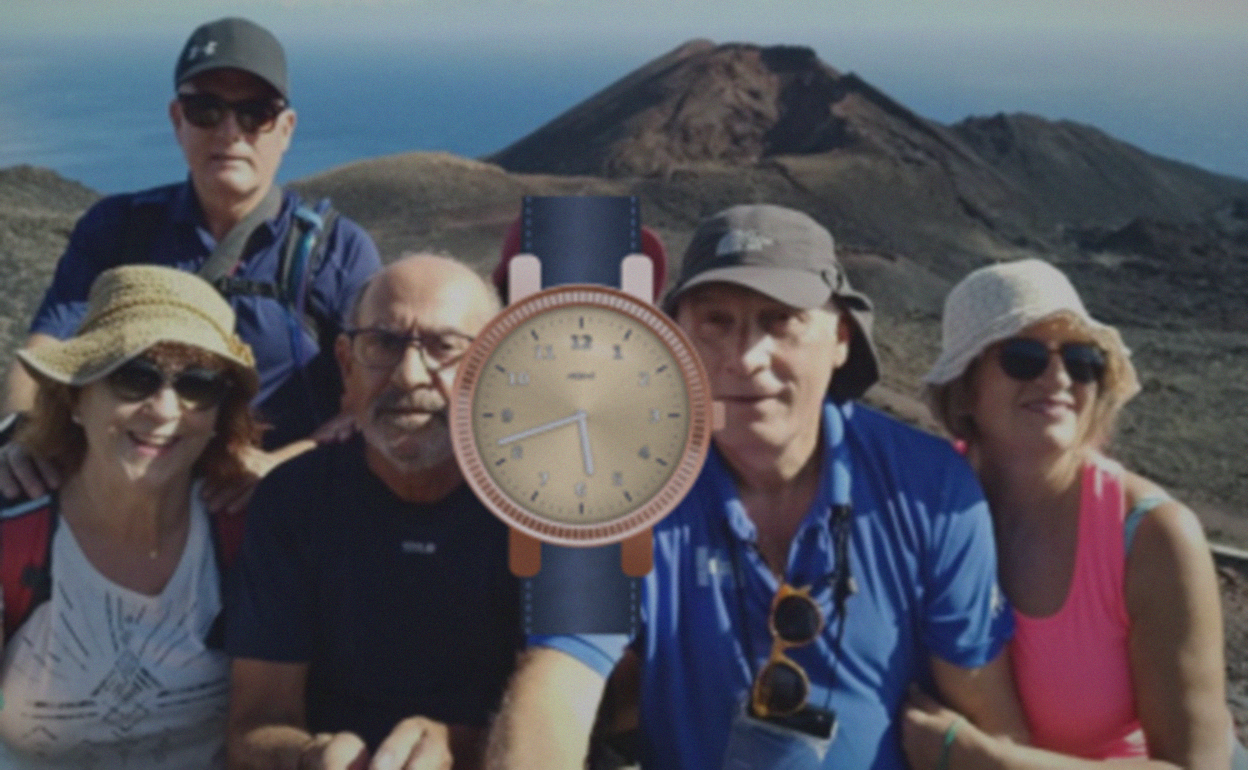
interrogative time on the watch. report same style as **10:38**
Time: **5:42**
